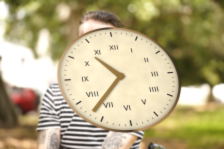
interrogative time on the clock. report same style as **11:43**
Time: **10:37**
